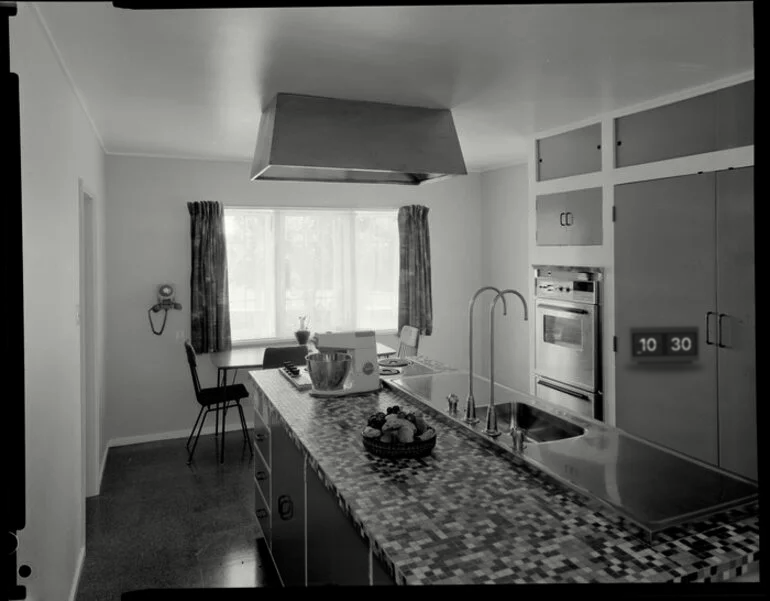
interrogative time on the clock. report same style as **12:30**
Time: **10:30**
